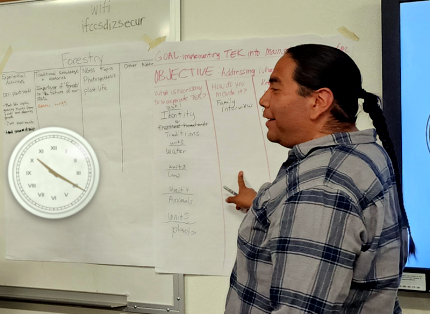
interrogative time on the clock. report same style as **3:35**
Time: **10:20**
